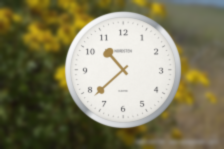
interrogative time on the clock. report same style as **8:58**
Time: **10:38**
